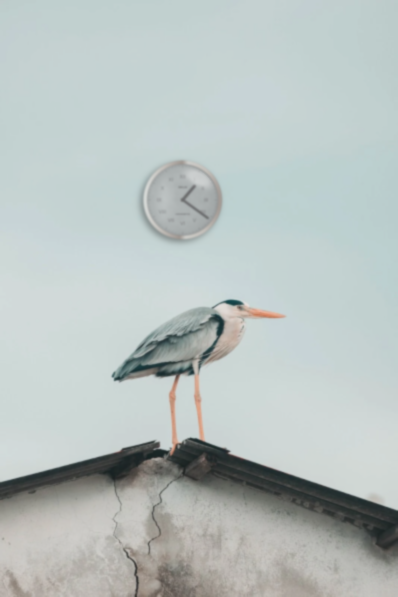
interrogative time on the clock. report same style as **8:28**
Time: **1:21**
